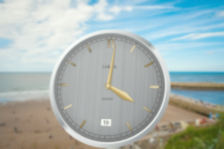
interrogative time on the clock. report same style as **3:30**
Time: **4:01**
